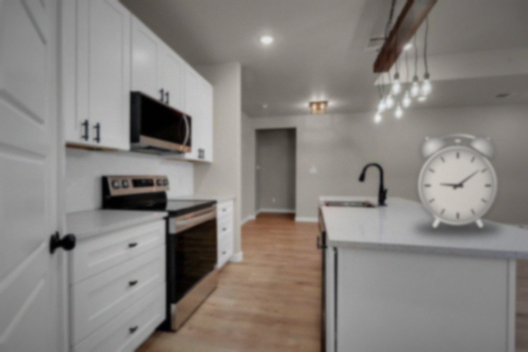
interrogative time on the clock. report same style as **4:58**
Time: **9:09**
